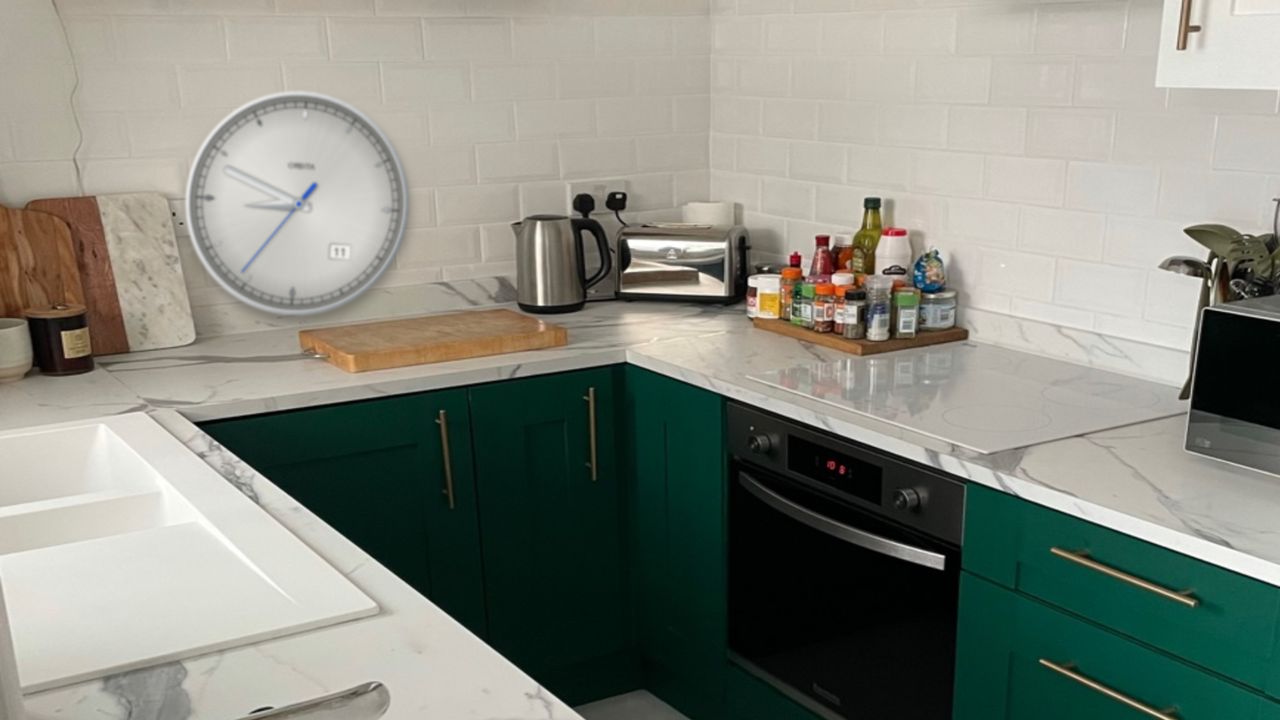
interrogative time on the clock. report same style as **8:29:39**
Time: **8:48:36**
